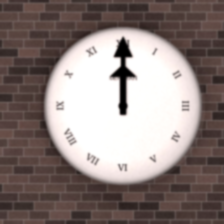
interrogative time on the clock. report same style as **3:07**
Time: **12:00**
